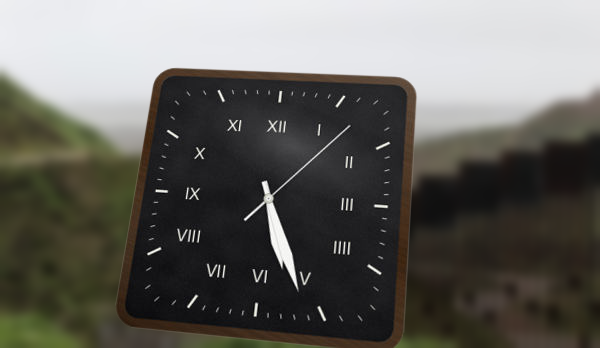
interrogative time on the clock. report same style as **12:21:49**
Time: **5:26:07**
